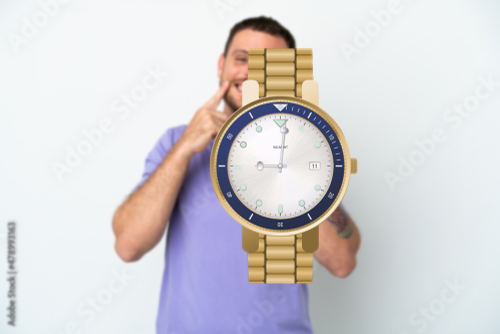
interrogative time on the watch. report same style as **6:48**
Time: **9:01**
